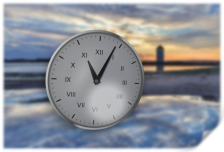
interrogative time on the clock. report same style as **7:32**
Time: **11:04**
